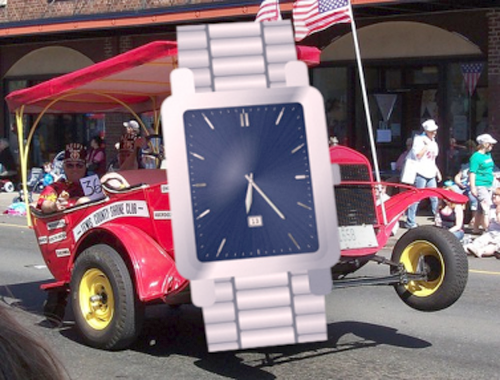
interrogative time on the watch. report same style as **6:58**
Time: **6:24**
